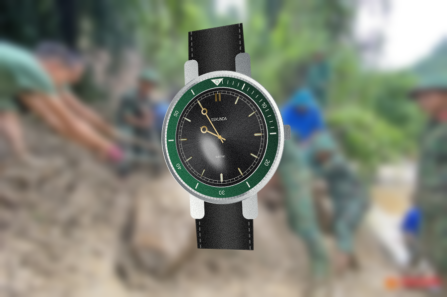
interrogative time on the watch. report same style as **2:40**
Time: **9:55**
